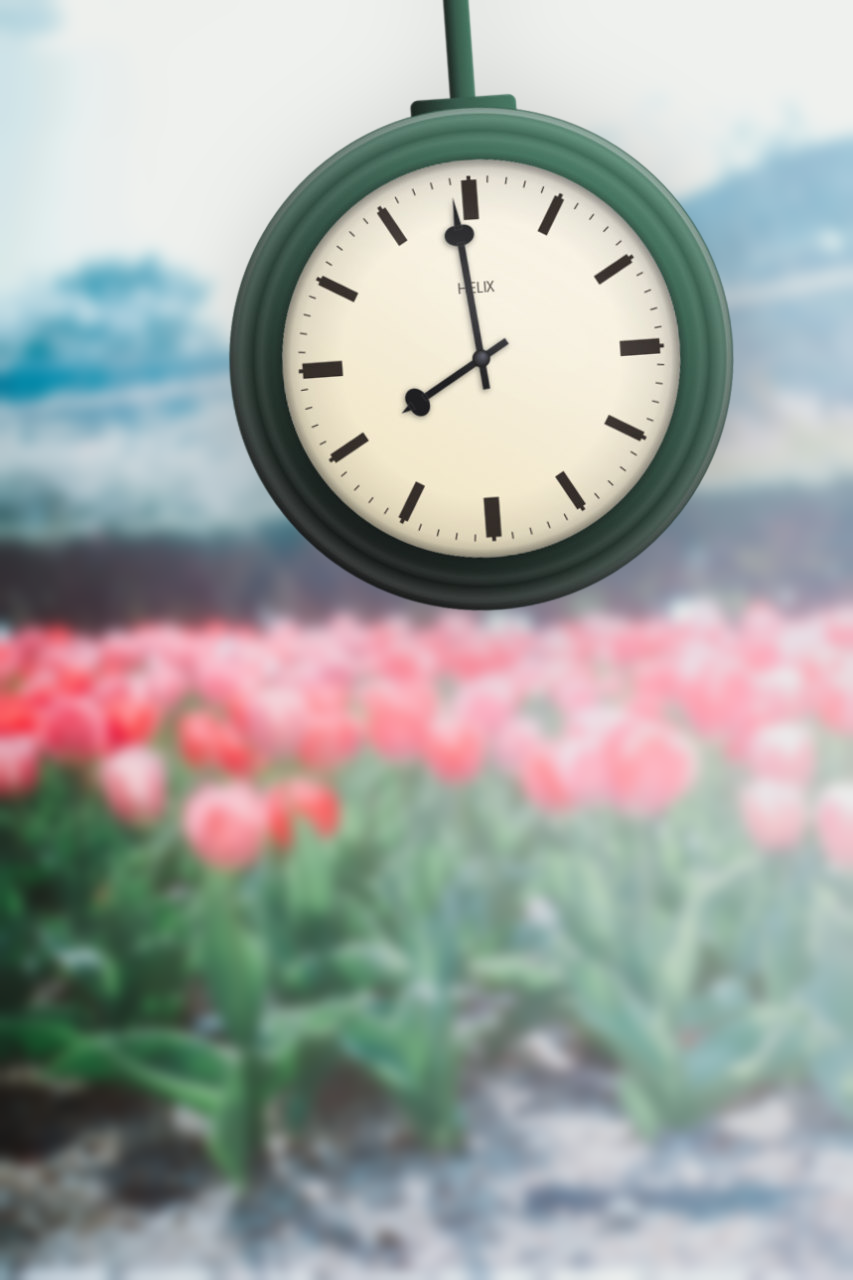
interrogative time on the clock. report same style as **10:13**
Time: **7:59**
